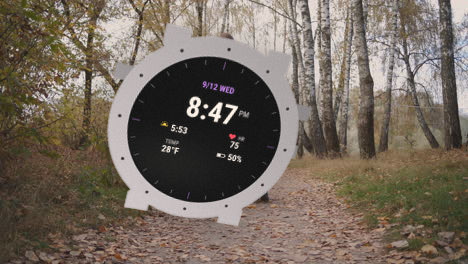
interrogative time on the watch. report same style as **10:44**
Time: **8:47**
